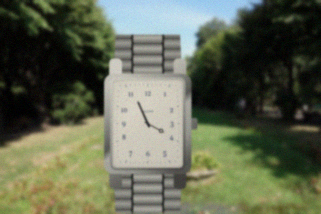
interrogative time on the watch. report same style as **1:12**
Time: **3:56**
